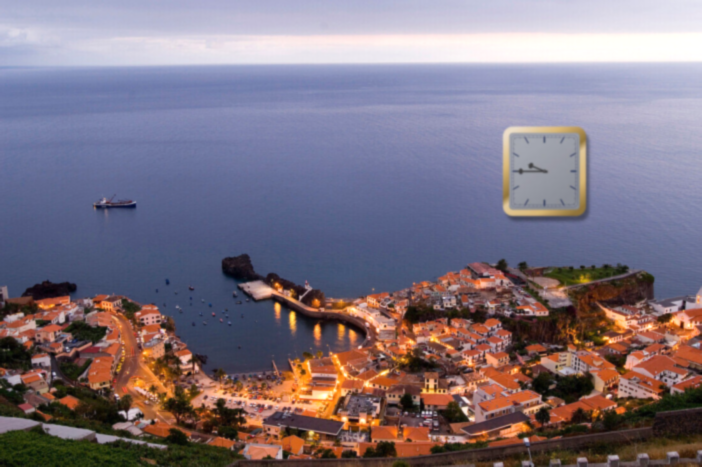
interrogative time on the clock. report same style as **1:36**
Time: **9:45**
